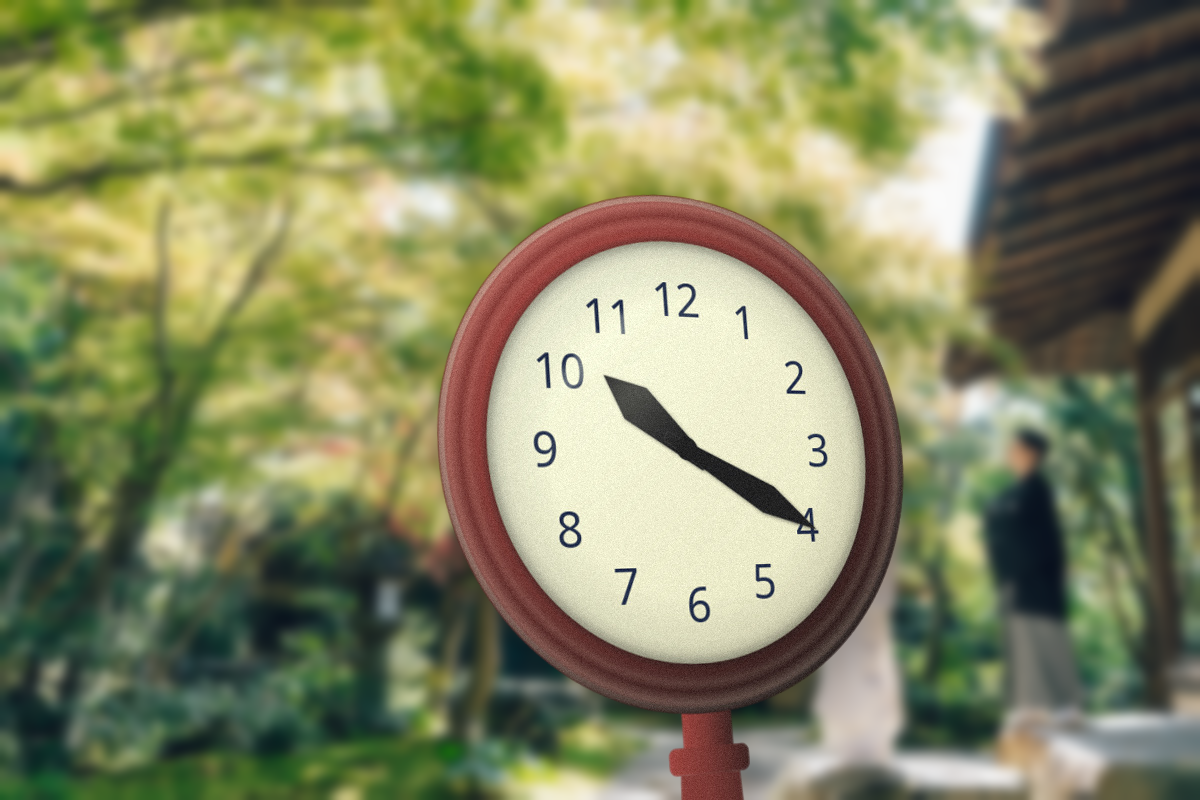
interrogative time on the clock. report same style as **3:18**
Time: **10:20**
